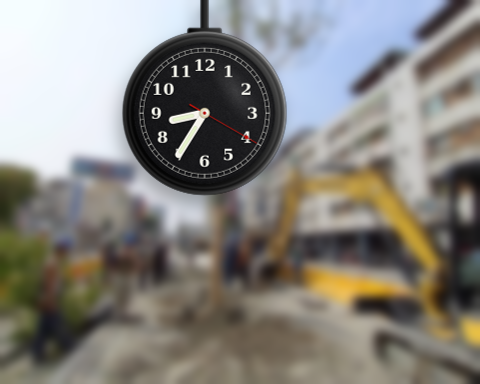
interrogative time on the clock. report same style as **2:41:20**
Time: **8:35:20**
